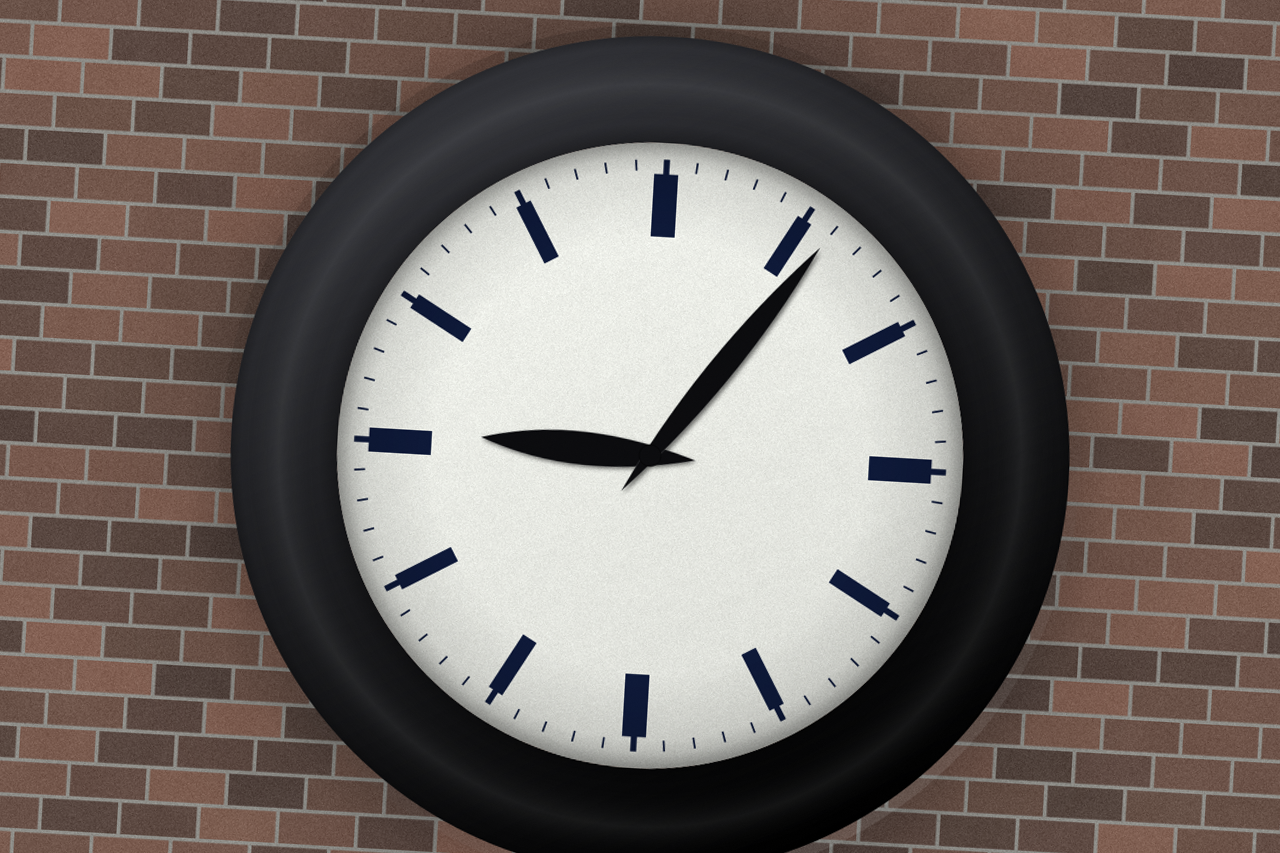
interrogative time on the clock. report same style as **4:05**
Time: **9:06**
